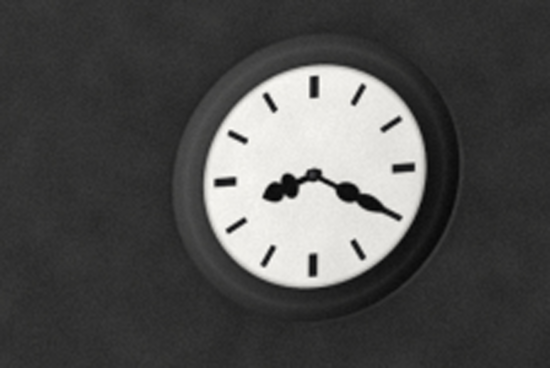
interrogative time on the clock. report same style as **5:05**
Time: **8:20**
